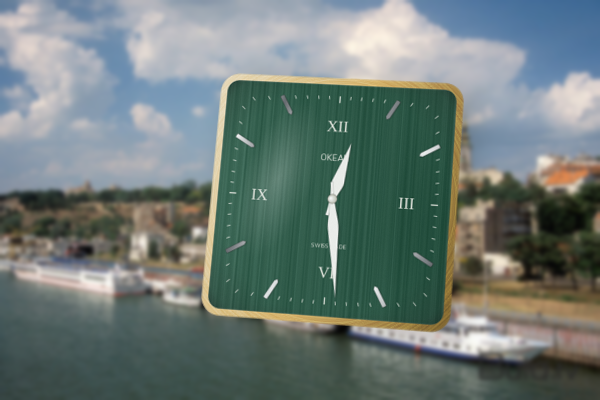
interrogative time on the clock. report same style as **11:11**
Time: **12:29**
